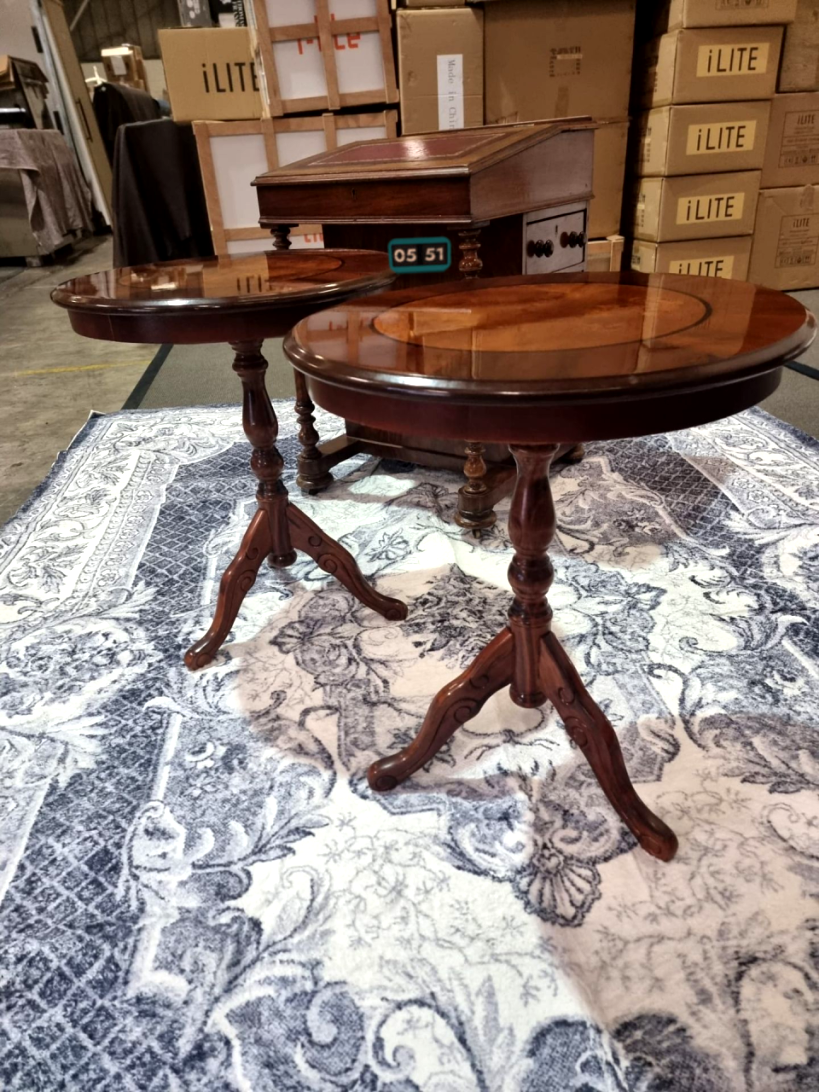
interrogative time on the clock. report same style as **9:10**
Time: **5:51**
